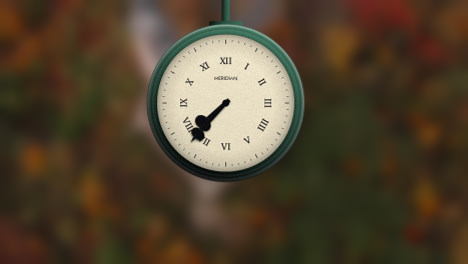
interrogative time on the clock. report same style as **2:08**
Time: **7:37**
